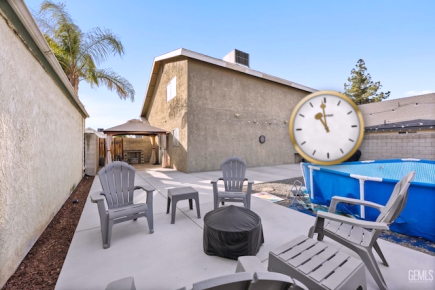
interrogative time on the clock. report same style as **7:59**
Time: **10:59**
